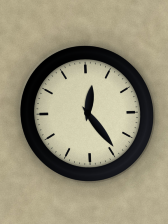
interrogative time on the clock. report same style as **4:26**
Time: **12:24**
